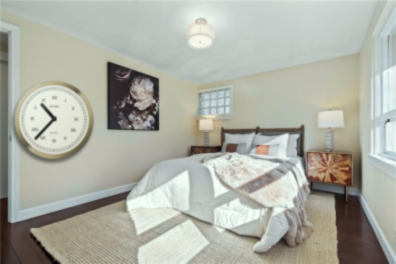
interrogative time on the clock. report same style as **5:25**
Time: **10:37**
